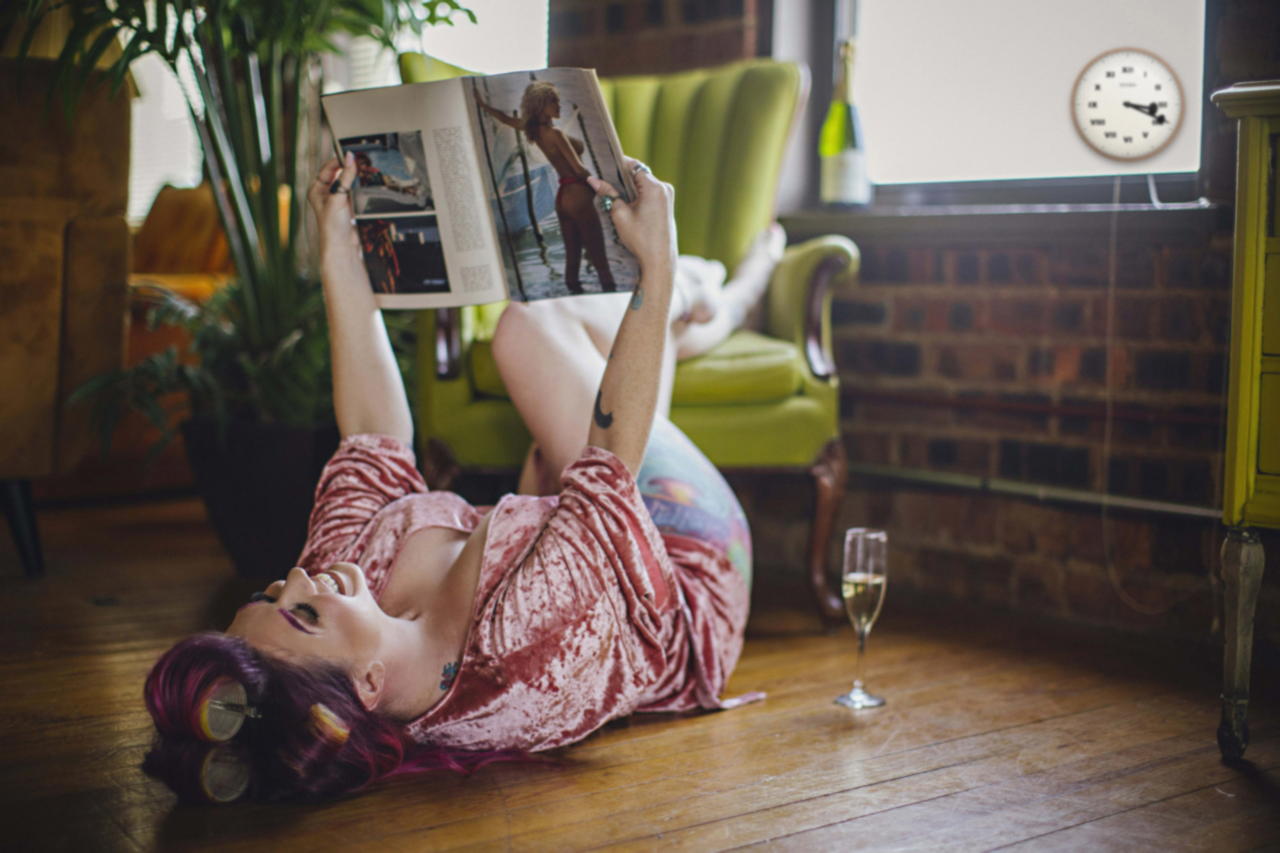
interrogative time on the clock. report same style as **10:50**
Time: **3:19**
